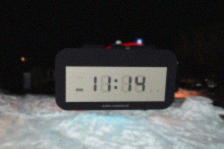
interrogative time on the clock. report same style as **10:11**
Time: **11:14**
